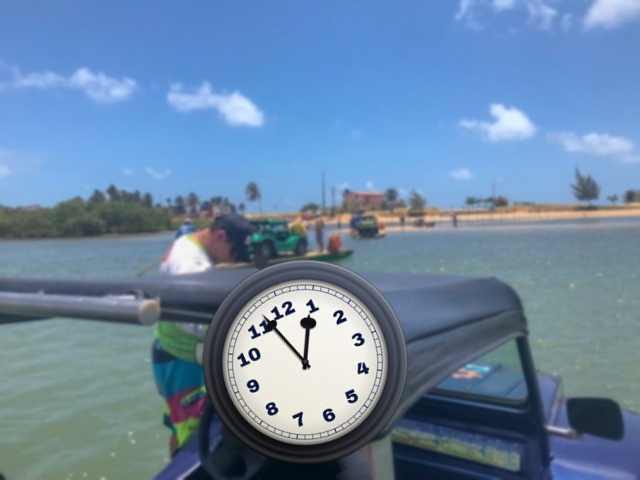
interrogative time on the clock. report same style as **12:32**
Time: **12:57**
